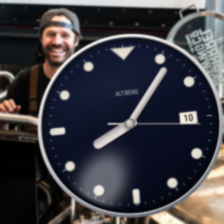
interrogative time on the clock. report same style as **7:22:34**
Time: **8:06:16**
